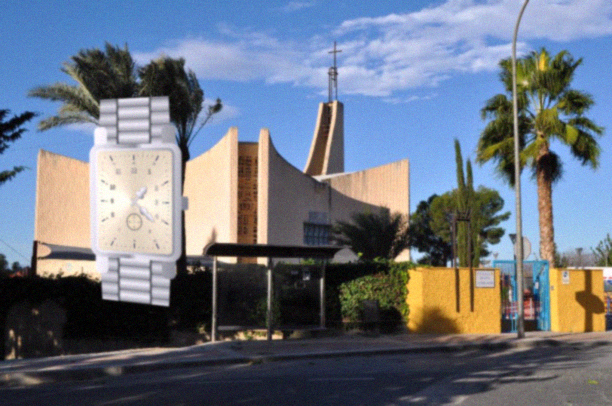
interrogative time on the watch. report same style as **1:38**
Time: **1:22**
